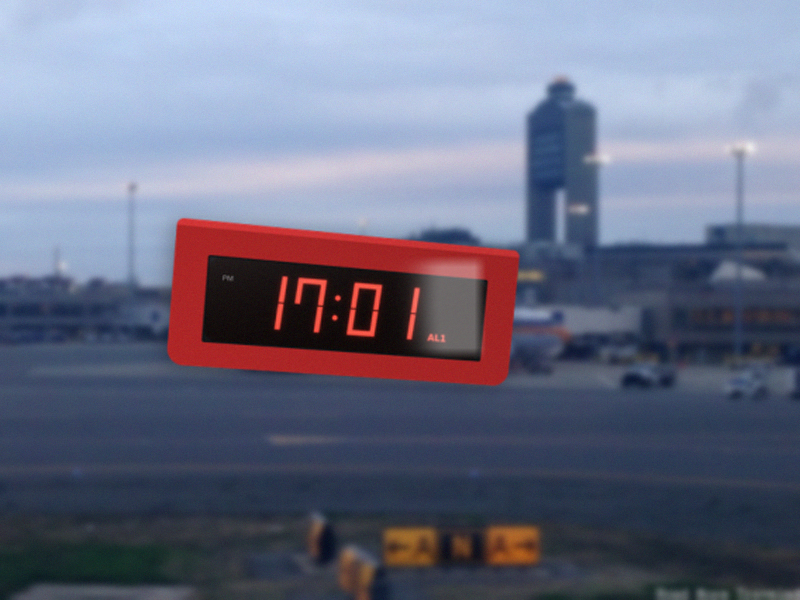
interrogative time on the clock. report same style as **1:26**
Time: **17:01**
